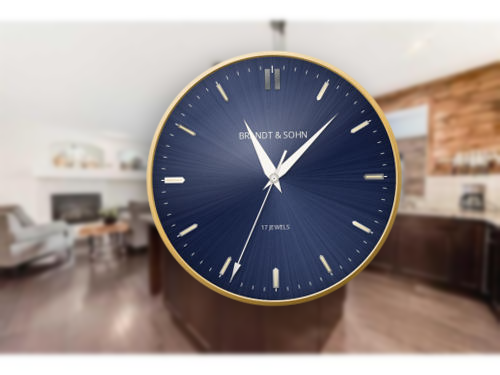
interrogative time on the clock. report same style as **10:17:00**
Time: **11:07:34**
